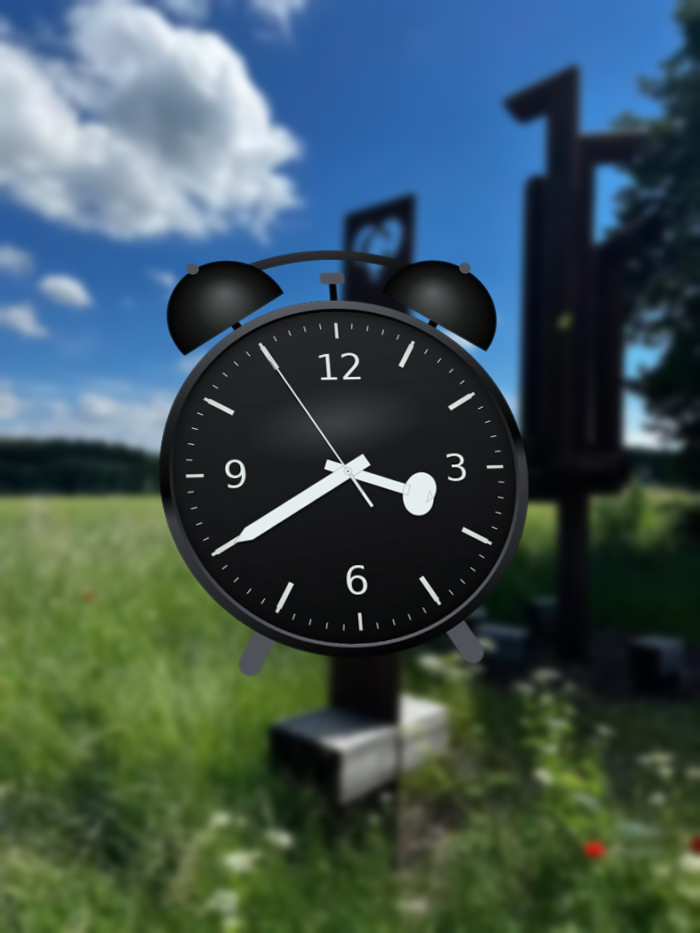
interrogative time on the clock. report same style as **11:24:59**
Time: **3:39:55**
